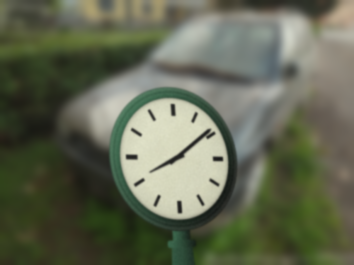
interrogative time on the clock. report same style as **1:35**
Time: **8:09**
